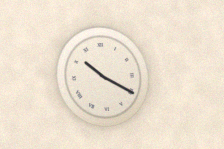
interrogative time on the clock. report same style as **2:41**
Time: **10:20**
